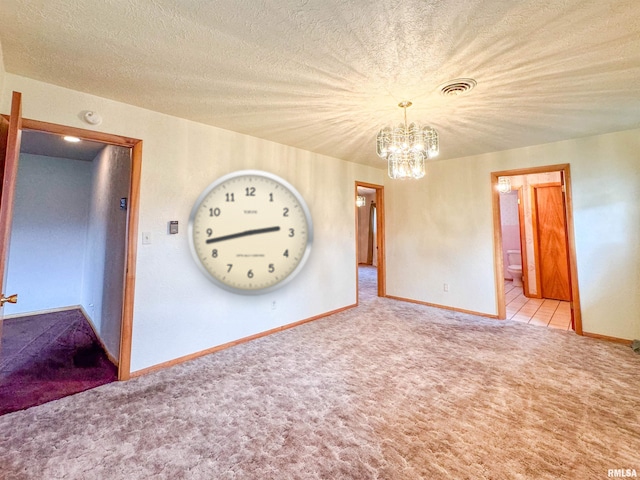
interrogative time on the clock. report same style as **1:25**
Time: **2:43**
